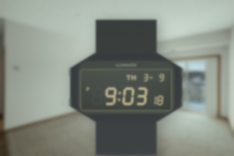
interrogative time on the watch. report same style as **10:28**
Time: **9:03**
